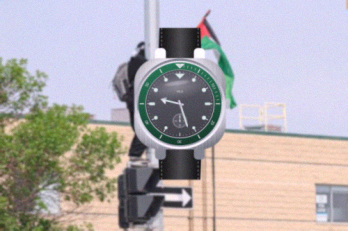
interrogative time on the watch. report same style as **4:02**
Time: **9:27**
